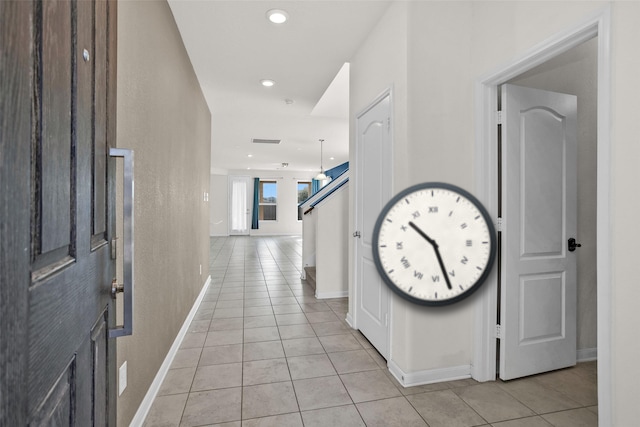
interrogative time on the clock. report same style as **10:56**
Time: **10:27**
